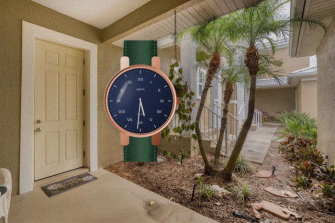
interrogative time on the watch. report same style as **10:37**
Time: **5:31**
